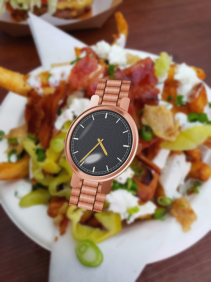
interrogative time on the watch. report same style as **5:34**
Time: **4:36**
